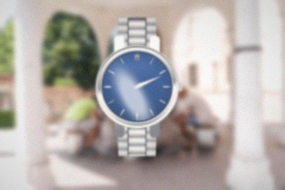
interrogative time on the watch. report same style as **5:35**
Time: **2:11**
